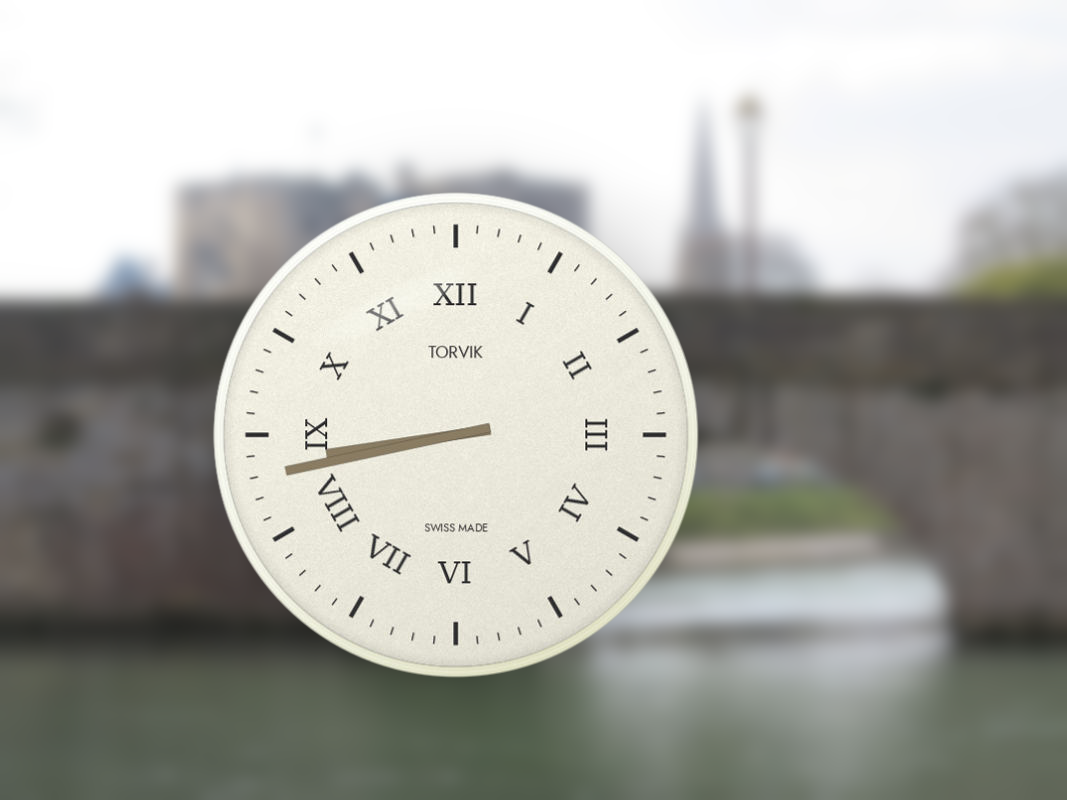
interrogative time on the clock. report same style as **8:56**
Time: **8:43**
